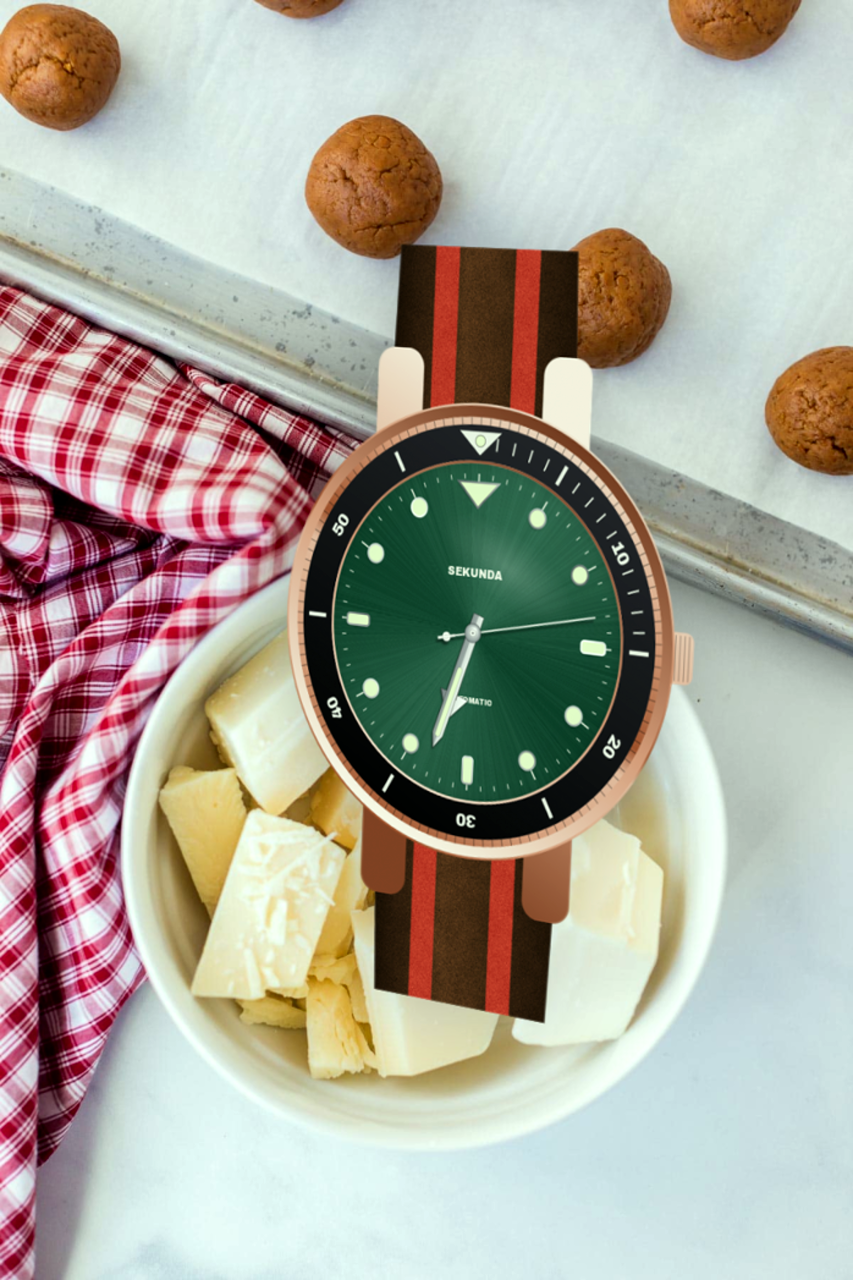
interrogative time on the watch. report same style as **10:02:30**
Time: **6:33:13**
